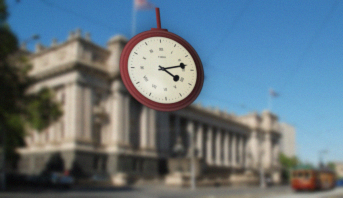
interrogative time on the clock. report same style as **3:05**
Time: **4:13**
